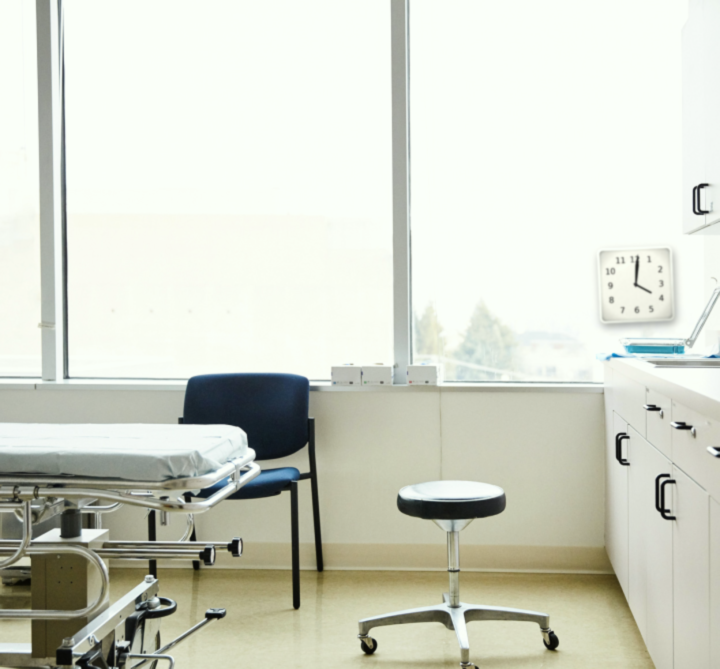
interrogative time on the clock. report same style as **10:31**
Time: **4:01**
